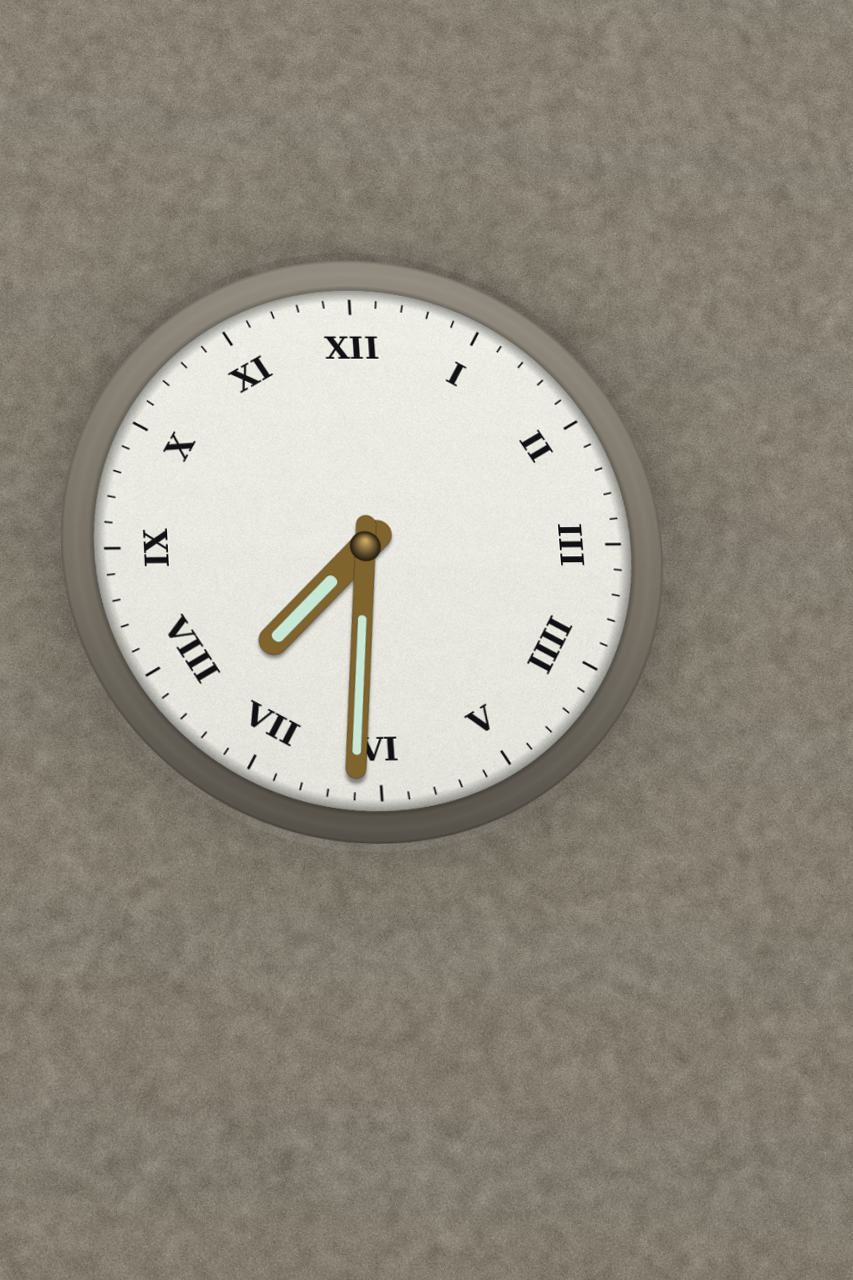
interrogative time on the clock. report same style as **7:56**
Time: **7:31**
